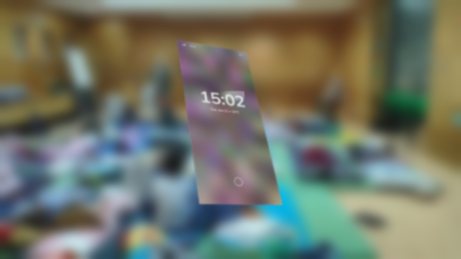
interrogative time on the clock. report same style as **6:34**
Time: **15:02**
